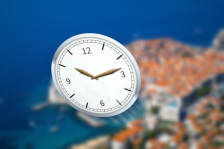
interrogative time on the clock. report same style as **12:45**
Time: **10:13**
